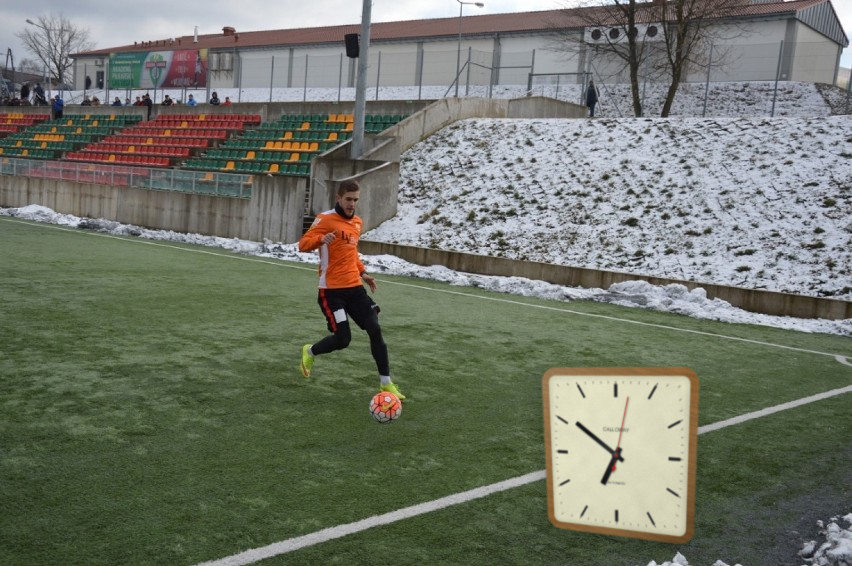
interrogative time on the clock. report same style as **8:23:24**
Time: **6:51:02**
